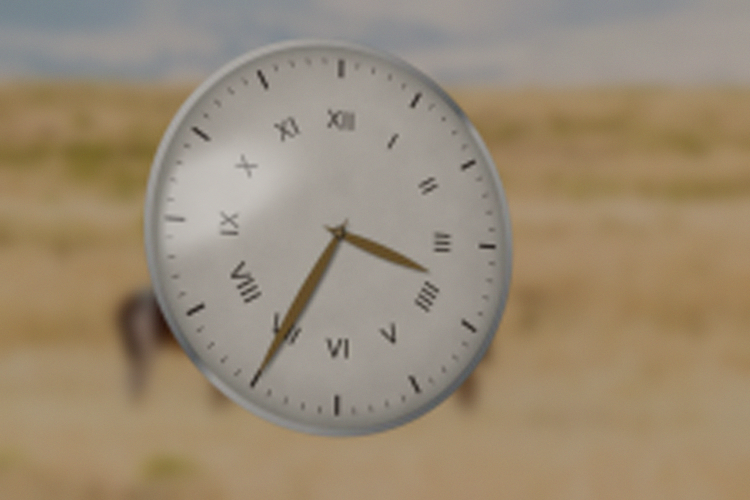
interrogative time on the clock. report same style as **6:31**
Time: **3:35**
